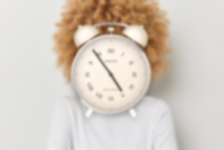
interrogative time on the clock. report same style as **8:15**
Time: **4:54**
